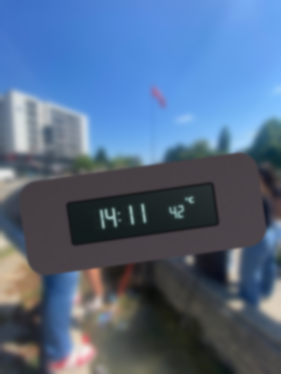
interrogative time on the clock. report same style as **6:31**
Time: **14:11**
